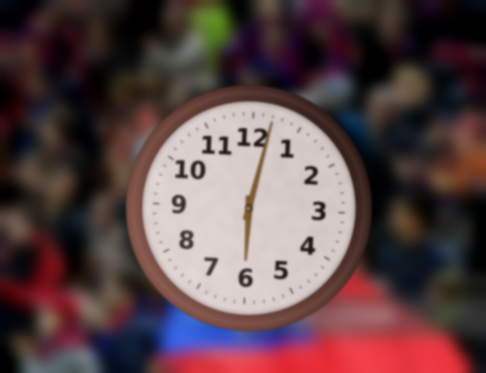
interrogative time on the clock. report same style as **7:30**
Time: **6:02**
